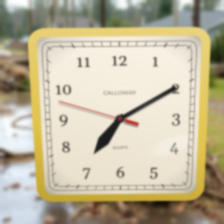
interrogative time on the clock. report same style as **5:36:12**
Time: **7:09:48**
